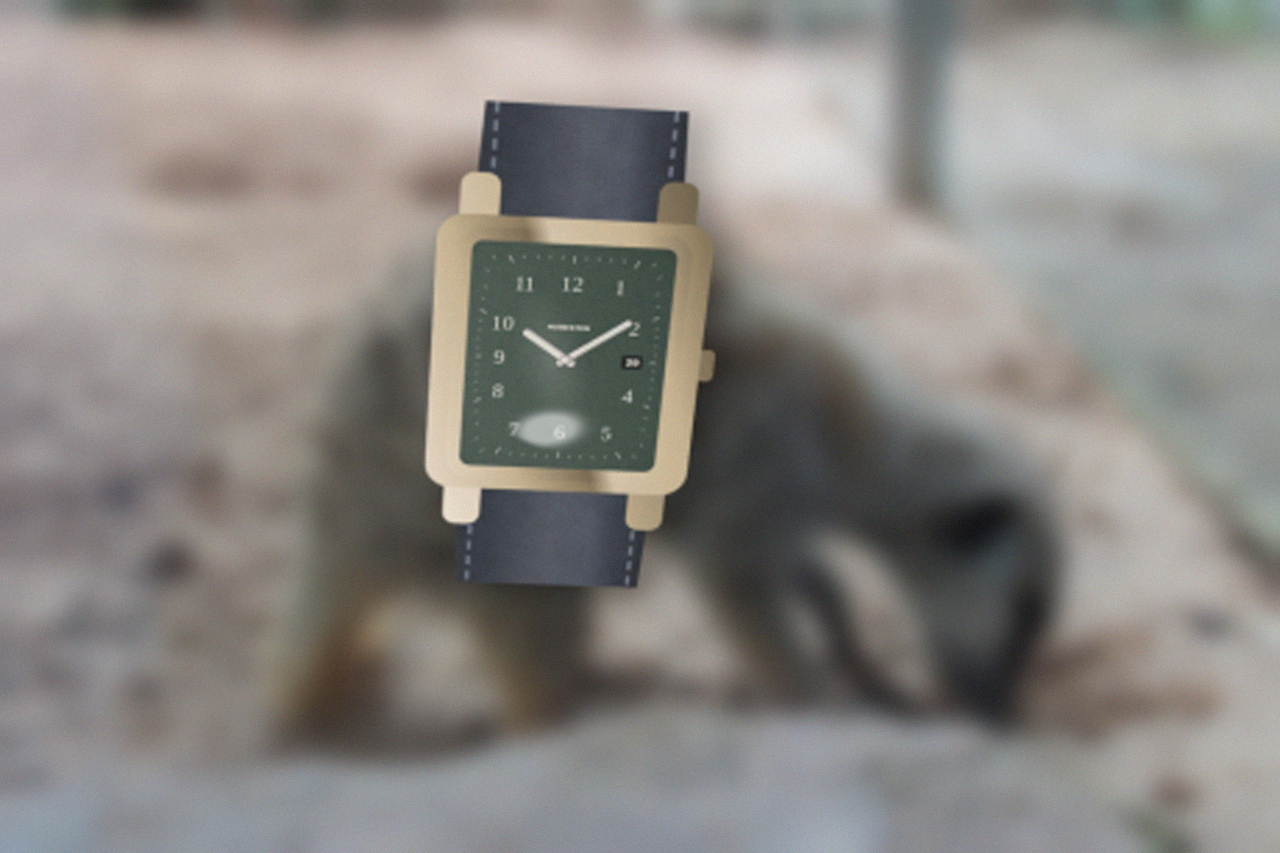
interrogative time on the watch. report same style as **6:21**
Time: **10:09**
